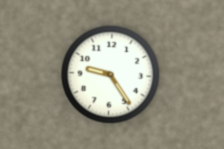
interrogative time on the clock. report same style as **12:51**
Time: **9:24**
